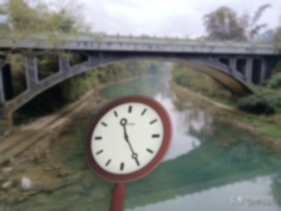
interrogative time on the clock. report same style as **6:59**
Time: **11:25**
